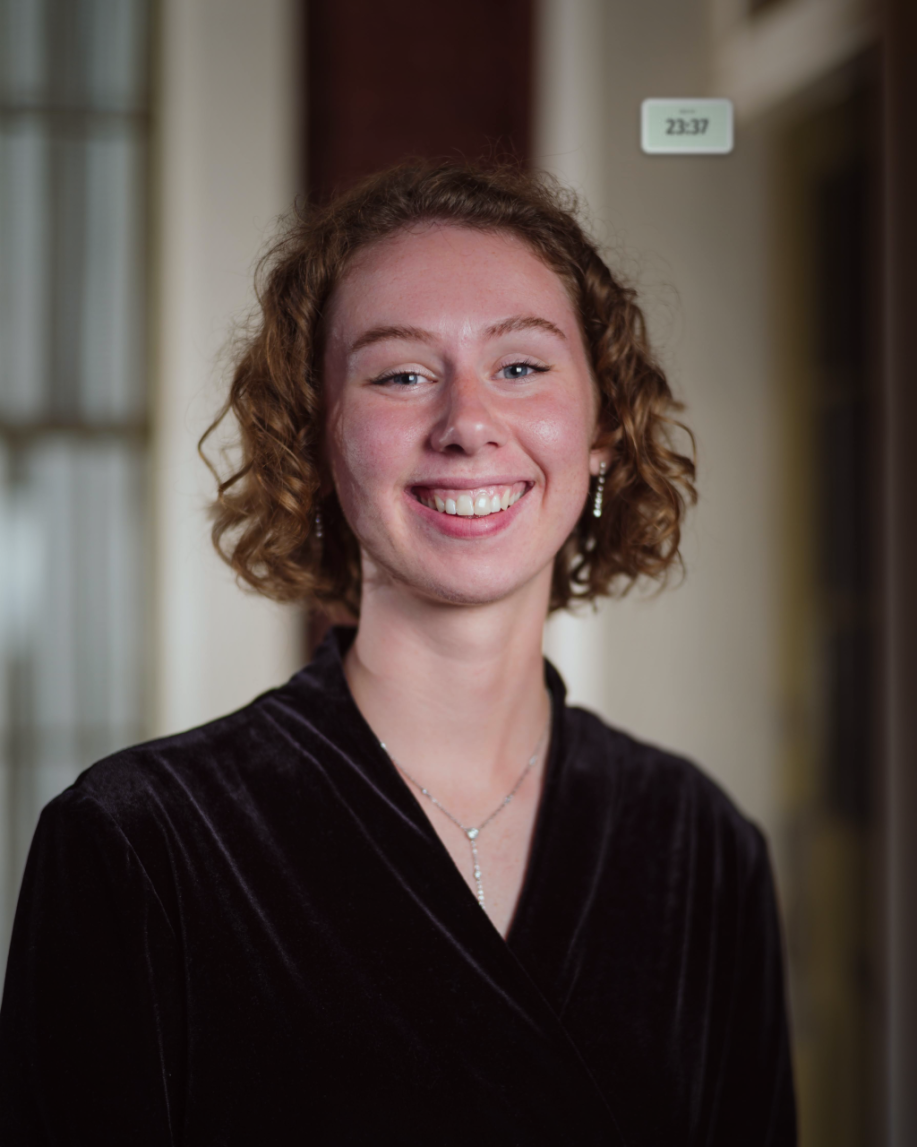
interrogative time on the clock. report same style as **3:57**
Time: **23:37**
